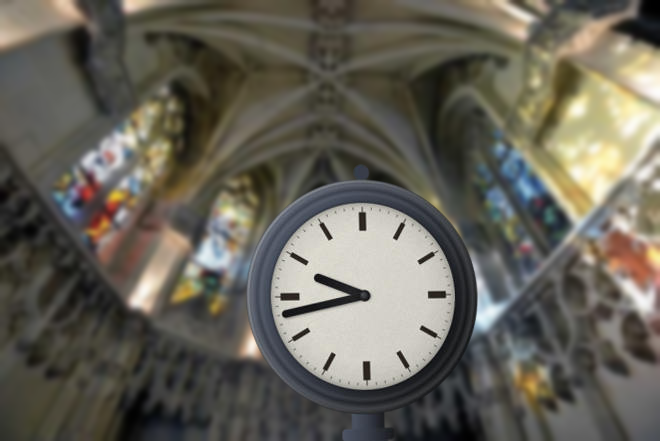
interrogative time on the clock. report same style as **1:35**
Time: **9:43**
